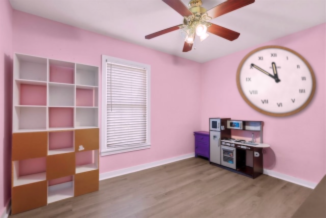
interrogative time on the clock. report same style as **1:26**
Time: **11:51**
